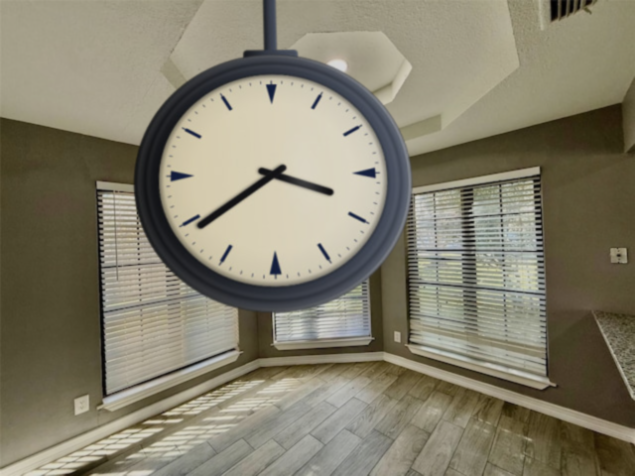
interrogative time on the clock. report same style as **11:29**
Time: **3:39**
